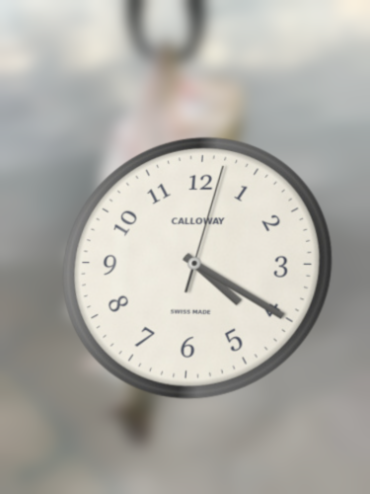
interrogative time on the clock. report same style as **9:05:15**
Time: **4:20:02**
